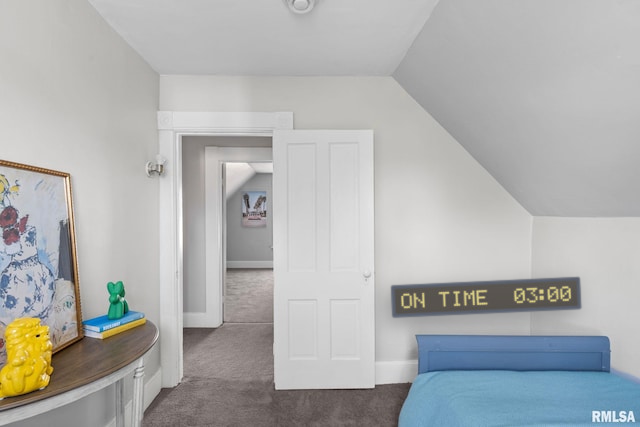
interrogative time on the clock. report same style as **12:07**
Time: **3:00**
